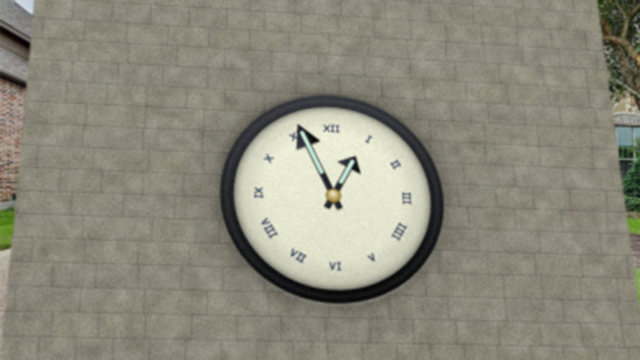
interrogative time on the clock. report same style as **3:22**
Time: **12:56**
